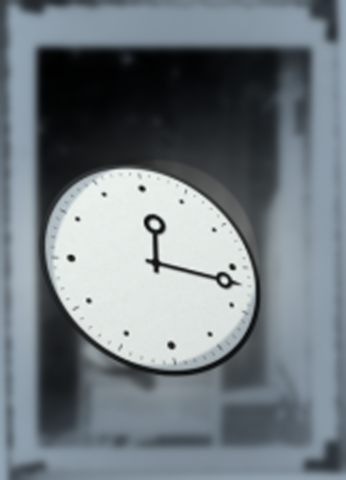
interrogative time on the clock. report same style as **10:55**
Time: **12:17**
